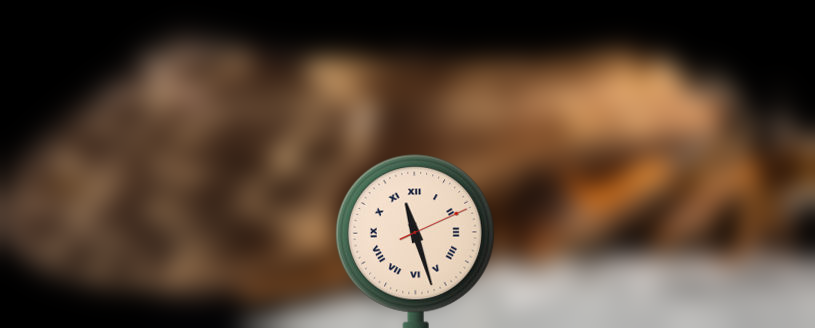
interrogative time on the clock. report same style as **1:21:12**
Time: **11:27:11**
